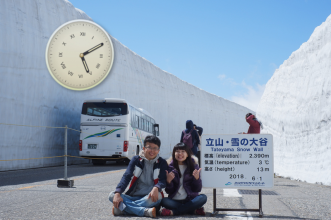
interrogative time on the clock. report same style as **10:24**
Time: **5:10**
